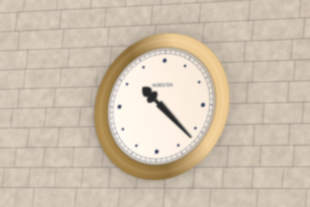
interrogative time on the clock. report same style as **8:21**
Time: **10:22**
